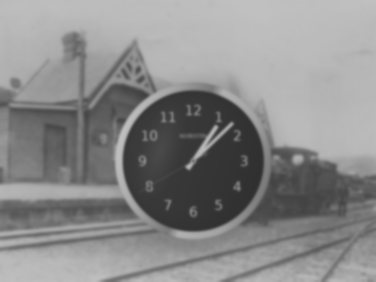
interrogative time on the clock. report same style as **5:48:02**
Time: **1:07:40**
